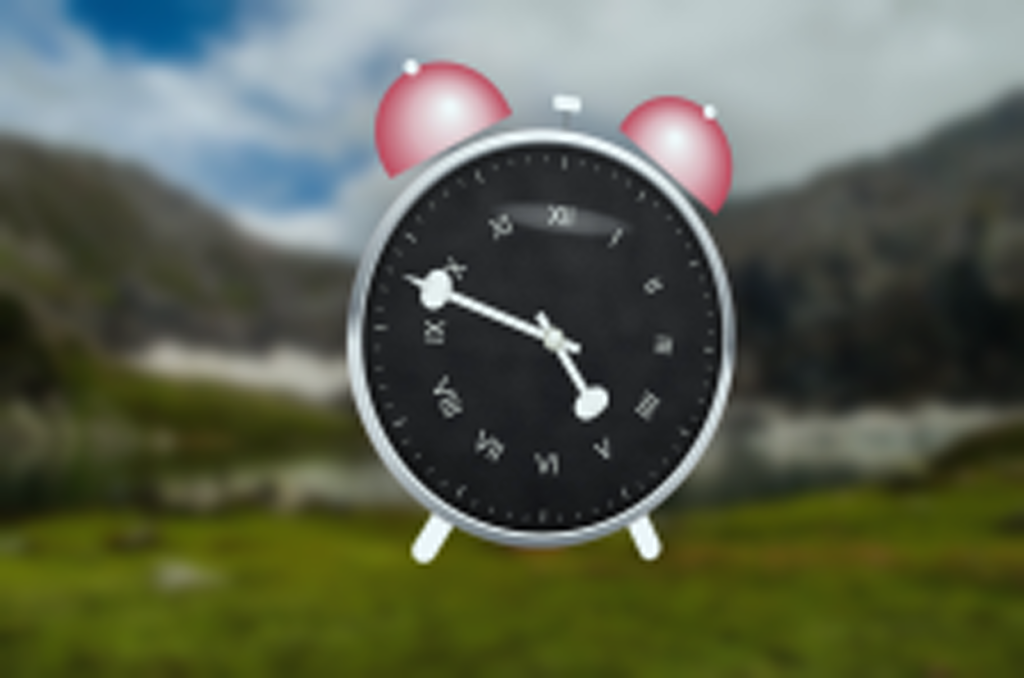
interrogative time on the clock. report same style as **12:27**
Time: **4:48**
